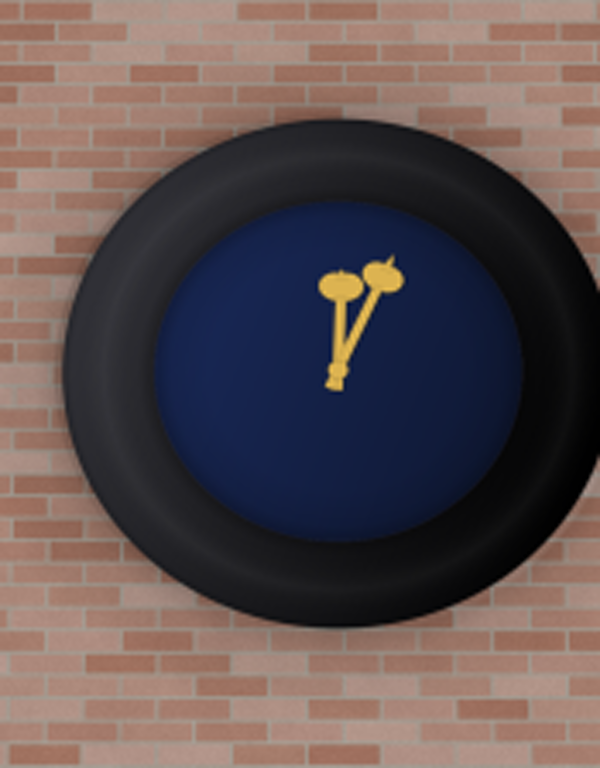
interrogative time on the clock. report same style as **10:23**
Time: **12:04**
